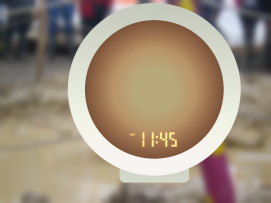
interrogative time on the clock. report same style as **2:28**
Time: **11:45**
